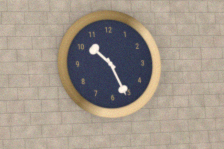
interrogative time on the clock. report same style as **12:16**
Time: **10:26**
